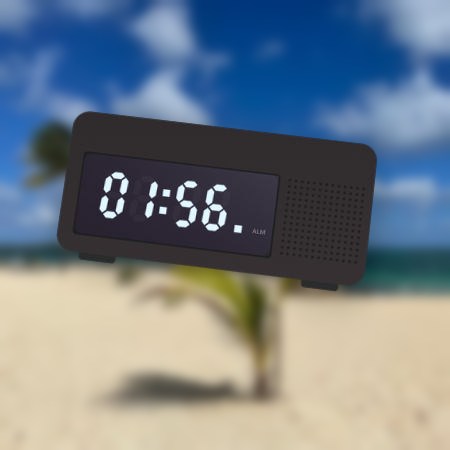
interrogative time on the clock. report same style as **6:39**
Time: **1:56**
